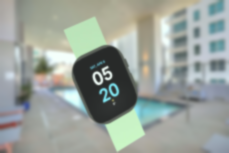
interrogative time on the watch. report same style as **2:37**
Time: **5:20**
